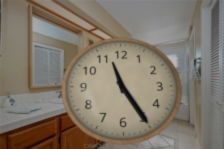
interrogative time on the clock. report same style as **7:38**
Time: **11:25**
